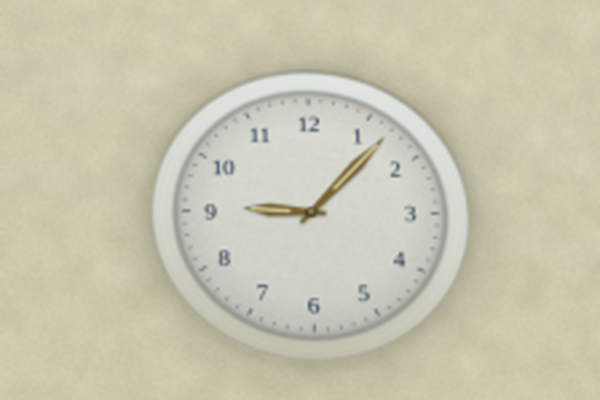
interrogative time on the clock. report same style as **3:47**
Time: **9:07**
